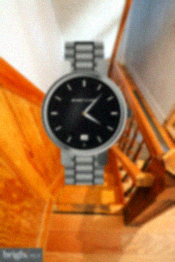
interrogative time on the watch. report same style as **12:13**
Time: **4:07**
